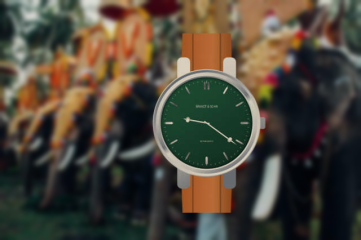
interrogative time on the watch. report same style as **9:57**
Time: **9:21**
